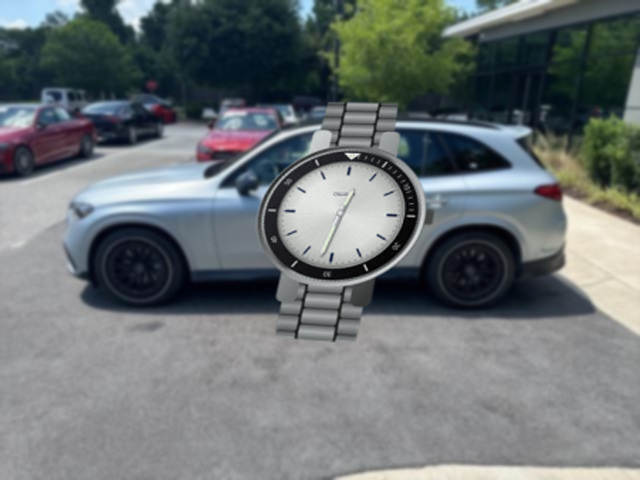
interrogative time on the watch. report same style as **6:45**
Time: **12:32**
